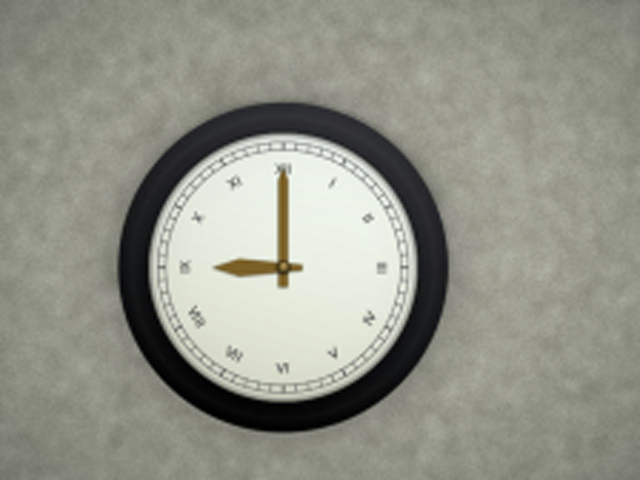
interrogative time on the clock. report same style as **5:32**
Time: **9:00**
